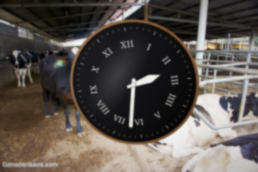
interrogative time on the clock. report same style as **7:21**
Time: **2:32**
